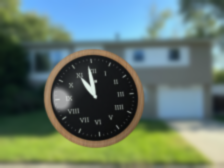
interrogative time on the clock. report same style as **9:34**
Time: **10:59**
